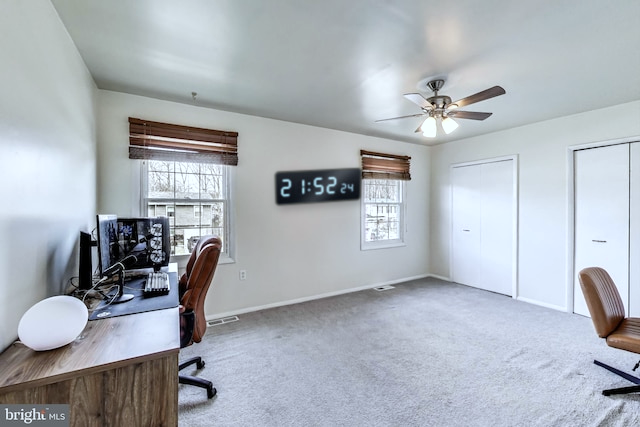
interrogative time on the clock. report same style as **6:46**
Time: **21:52**
